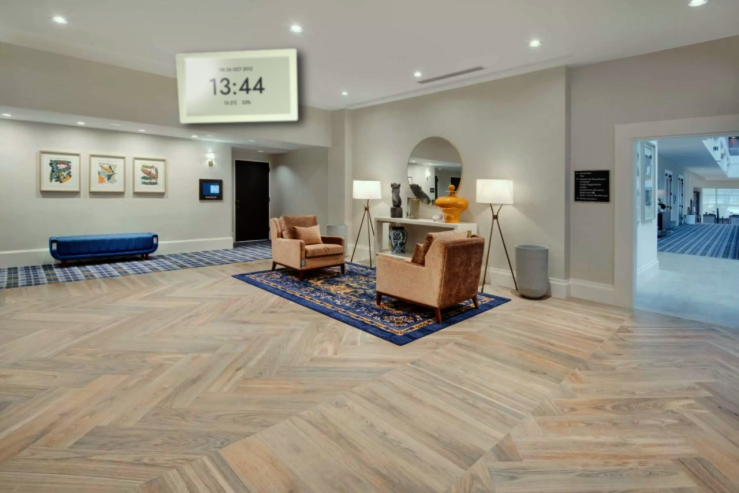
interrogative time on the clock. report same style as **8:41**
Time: **13:44**
